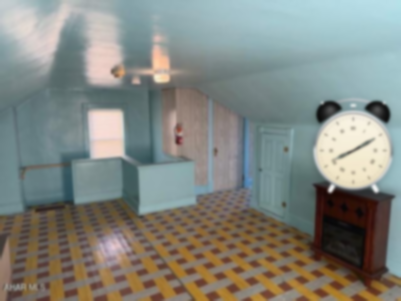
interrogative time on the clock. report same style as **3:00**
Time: **8:10**
